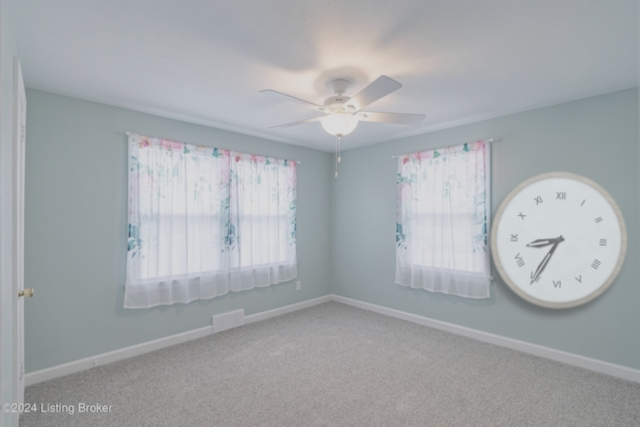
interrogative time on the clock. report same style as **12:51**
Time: **8:35**
